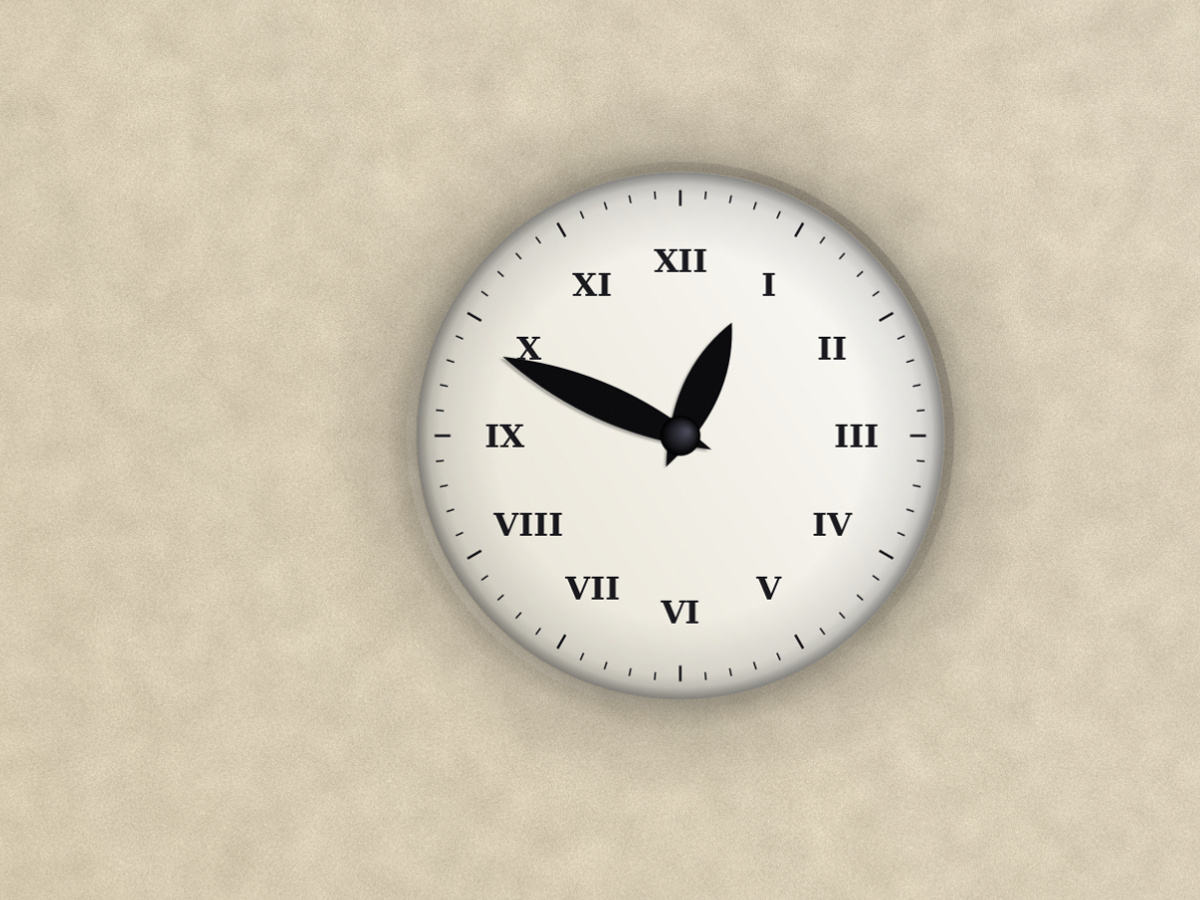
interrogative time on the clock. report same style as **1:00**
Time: **12:49**
